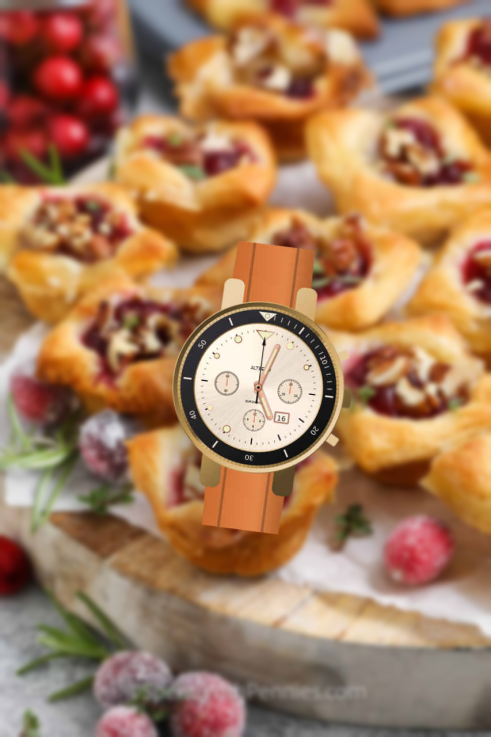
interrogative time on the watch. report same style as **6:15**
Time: **5:03**
